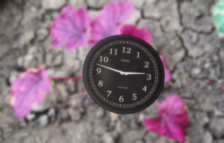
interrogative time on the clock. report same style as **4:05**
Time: **2:47**
